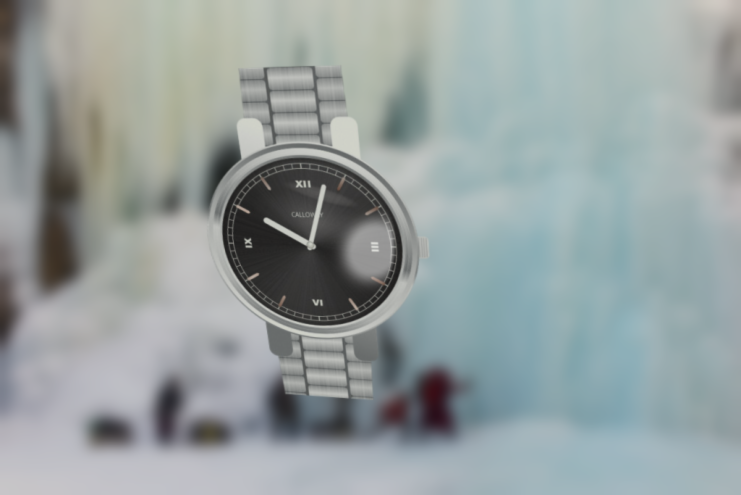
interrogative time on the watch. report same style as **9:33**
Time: **10:03**
